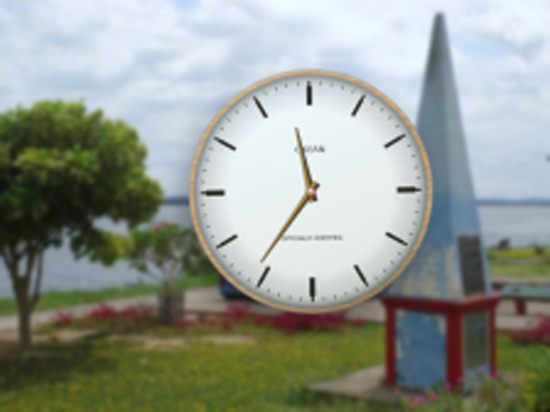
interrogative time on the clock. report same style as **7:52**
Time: **11:36**
